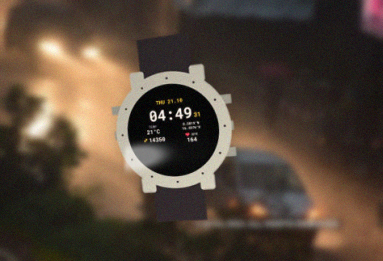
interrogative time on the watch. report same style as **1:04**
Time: **4:49**
